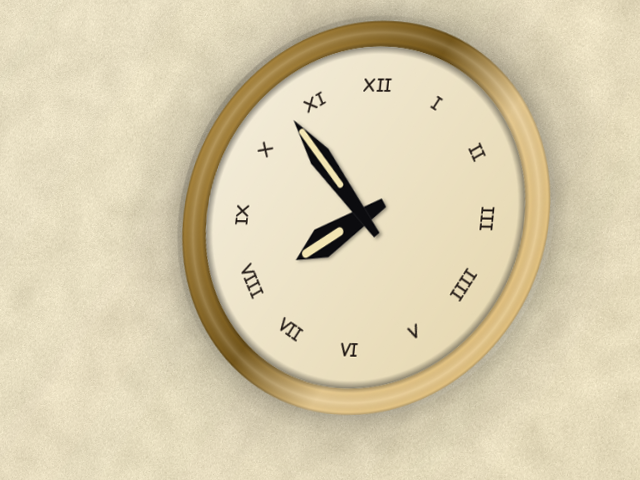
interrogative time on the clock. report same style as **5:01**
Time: **7:53**
